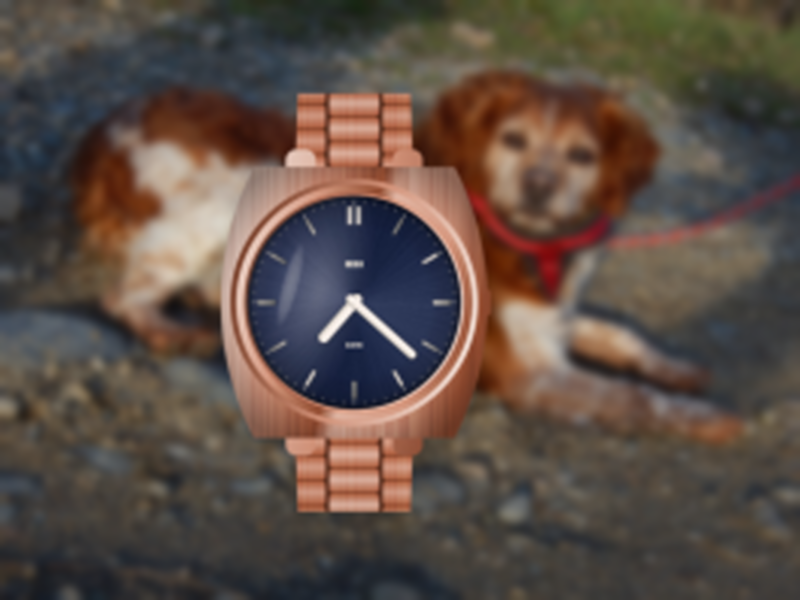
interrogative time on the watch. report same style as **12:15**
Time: **7:22**
